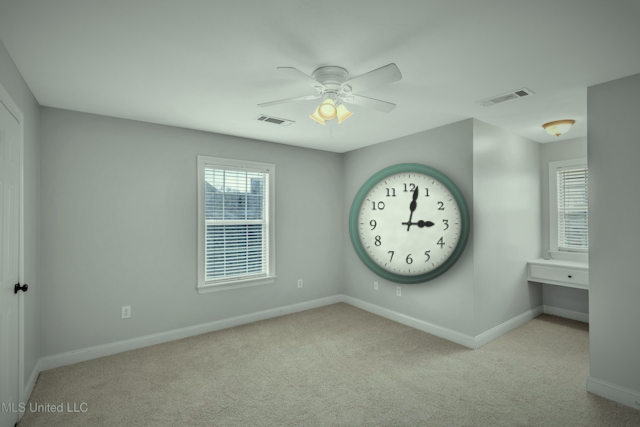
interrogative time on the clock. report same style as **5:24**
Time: **3:02**
